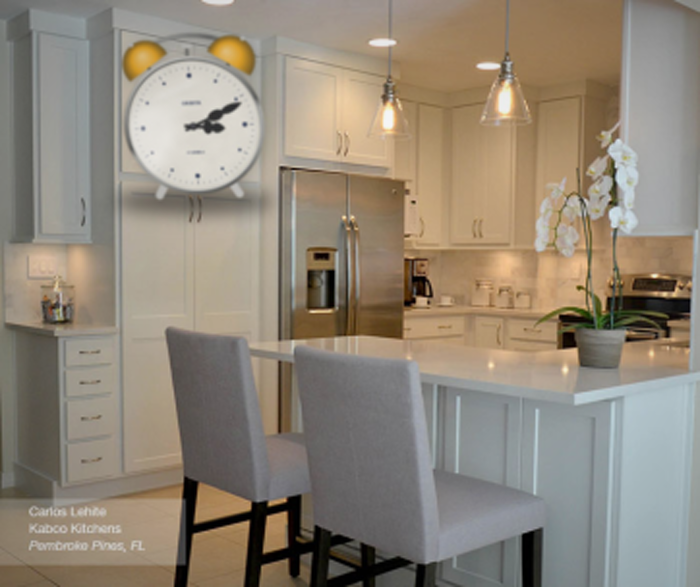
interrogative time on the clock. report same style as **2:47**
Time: **3:11**
